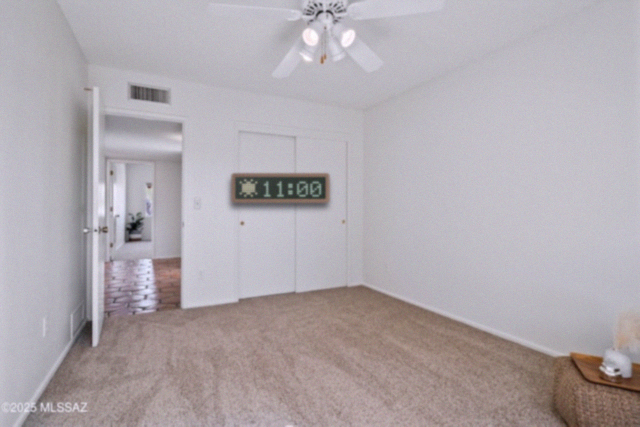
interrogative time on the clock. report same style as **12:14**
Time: **11:00**
